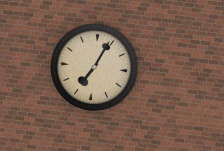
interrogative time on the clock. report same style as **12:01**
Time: **7:04**
